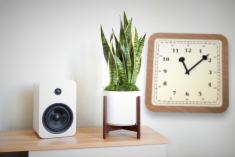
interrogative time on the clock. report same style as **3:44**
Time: **11:08**
